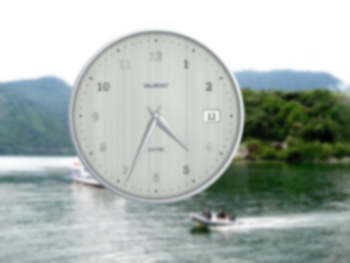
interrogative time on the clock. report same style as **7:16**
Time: **4:34**
